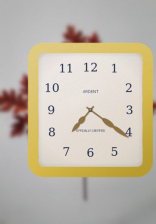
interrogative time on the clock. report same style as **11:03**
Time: **7:21**
